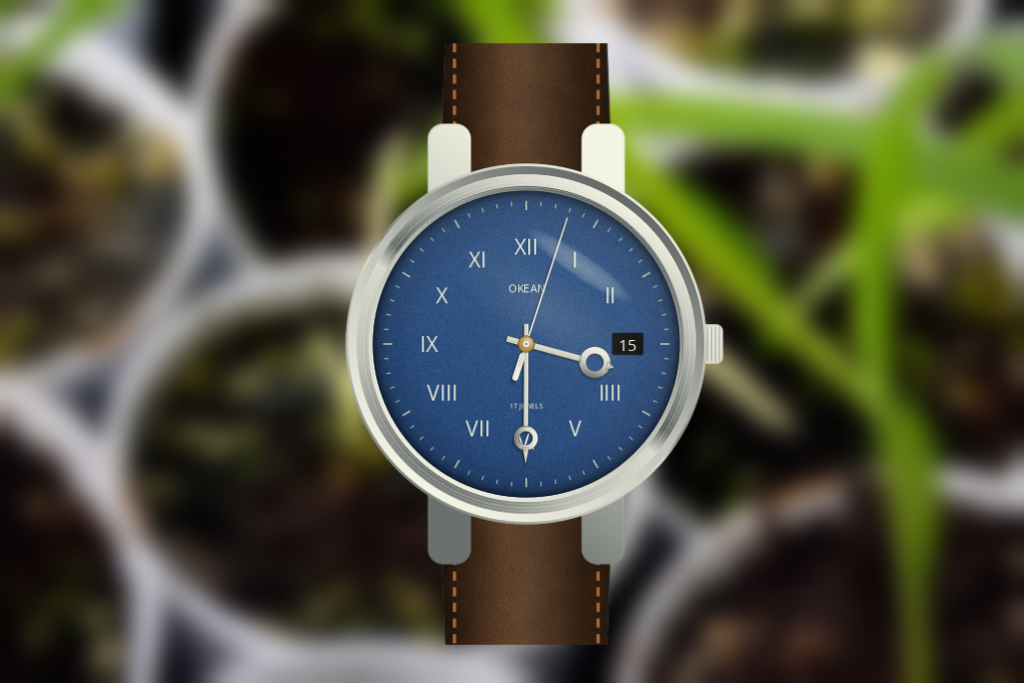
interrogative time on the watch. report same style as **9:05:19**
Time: **3:30:03**
